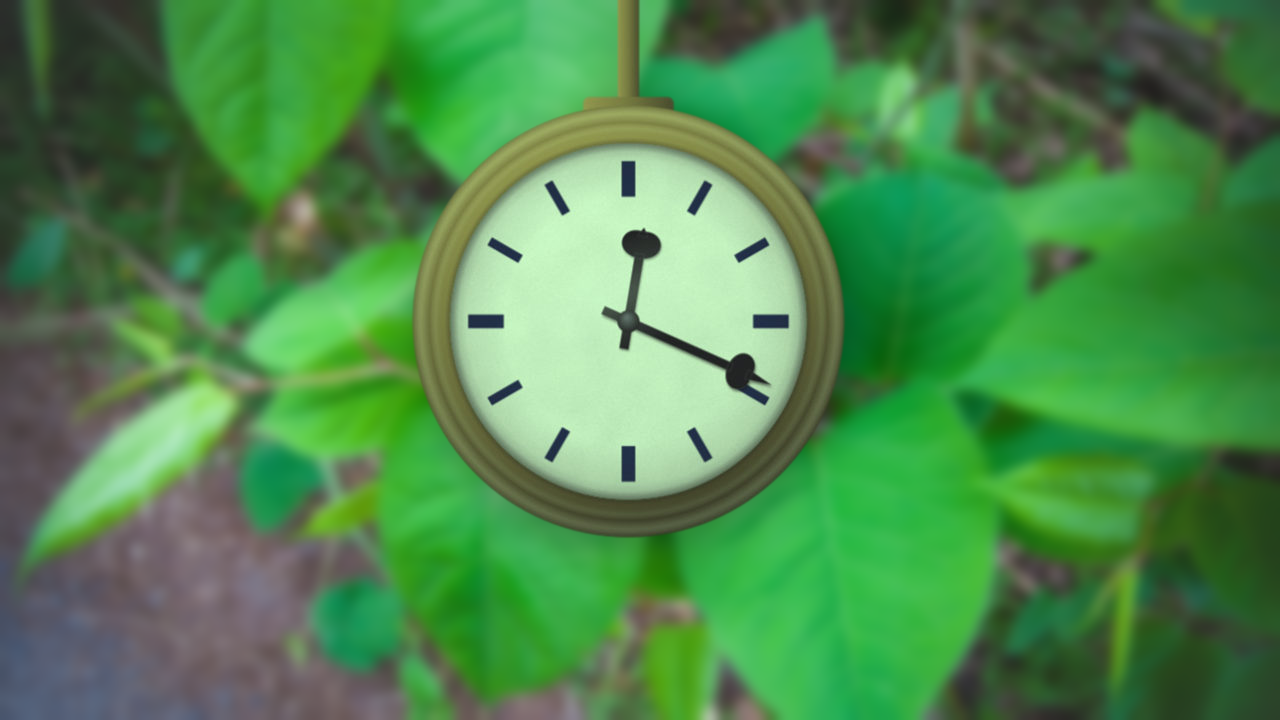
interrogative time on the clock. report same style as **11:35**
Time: **12:19**
